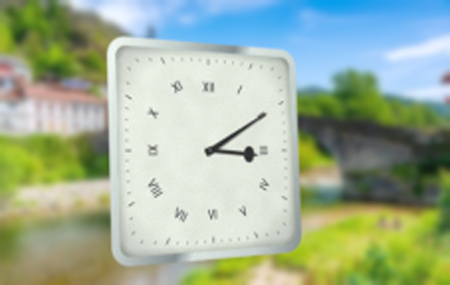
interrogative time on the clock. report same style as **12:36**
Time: **3:10**
